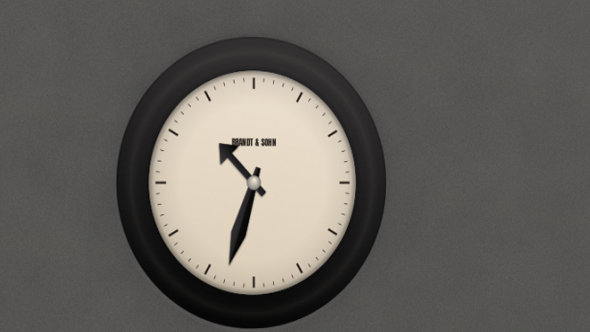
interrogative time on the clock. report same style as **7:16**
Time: **10:33**
